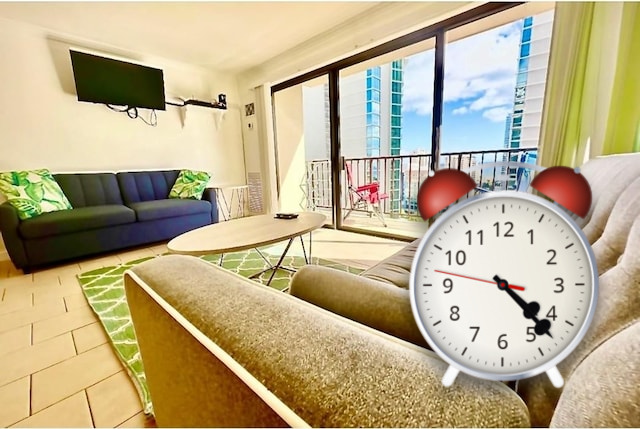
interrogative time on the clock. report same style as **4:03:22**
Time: **4:22:47**
